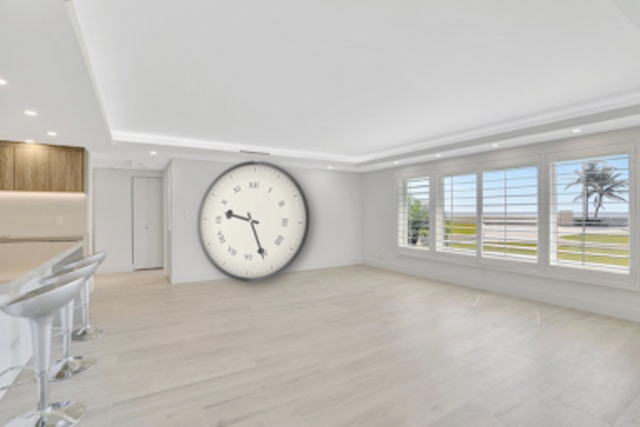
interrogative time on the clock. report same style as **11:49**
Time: **9:26**
